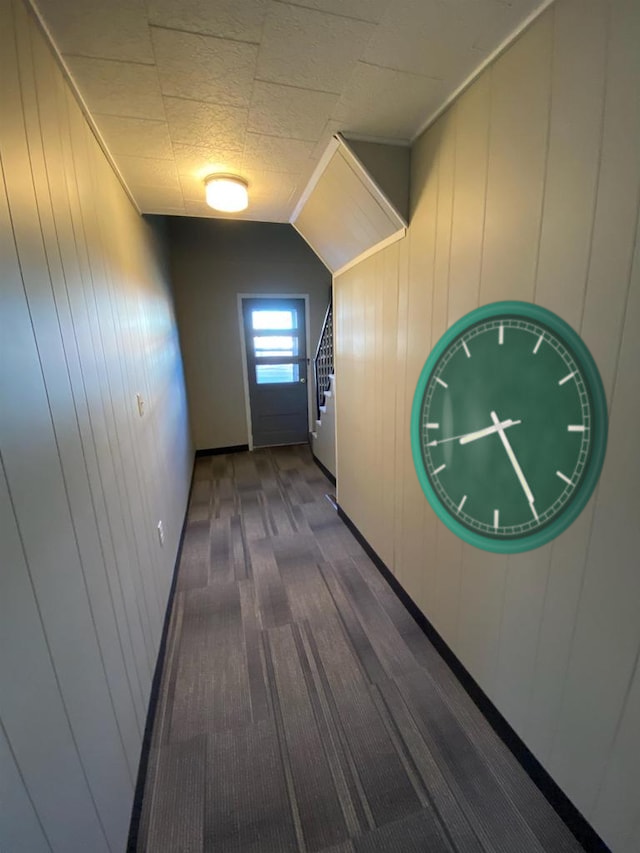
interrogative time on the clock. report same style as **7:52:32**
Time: **8:24:43**
